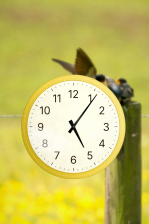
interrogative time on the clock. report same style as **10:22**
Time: **5:06**
